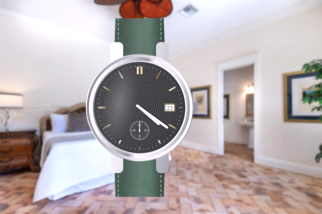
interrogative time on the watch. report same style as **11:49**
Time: **4:21**
